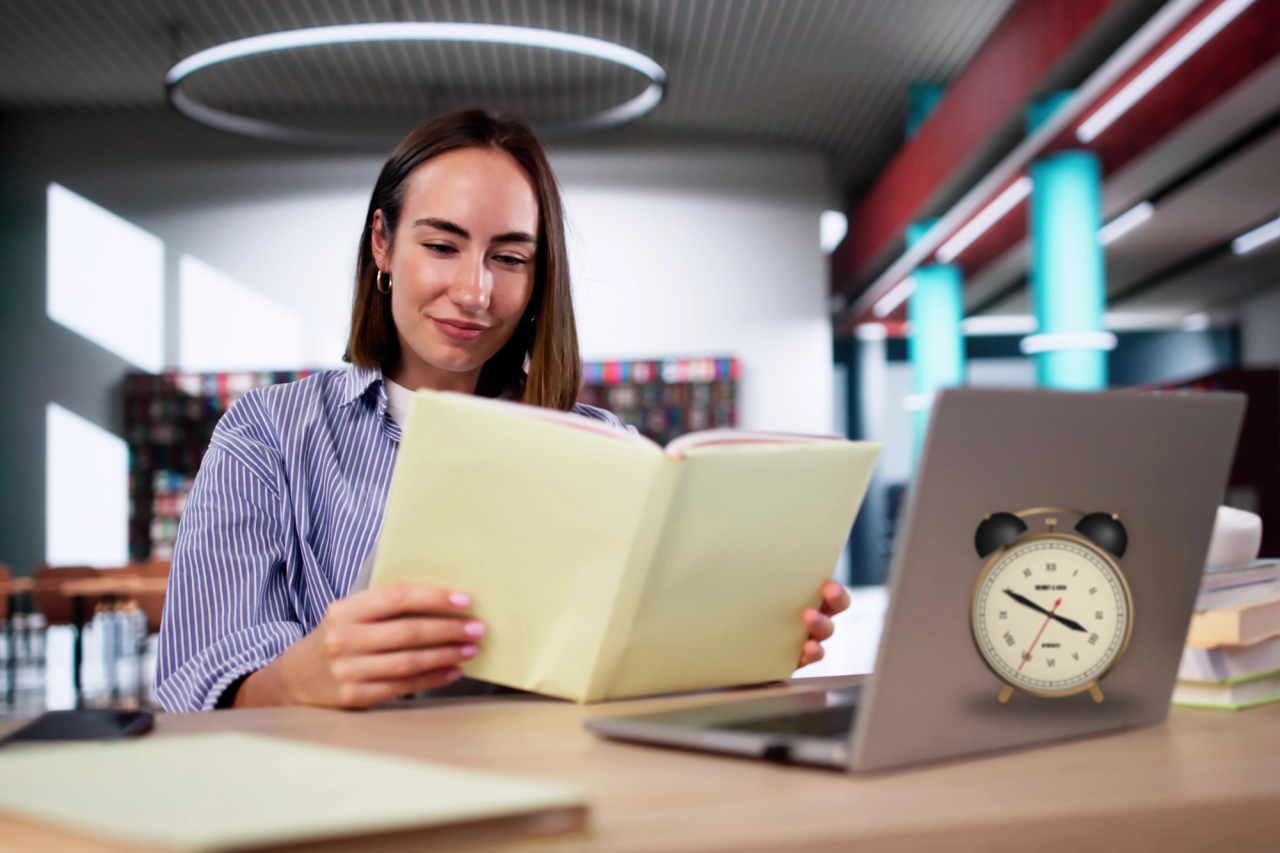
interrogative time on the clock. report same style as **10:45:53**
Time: **3:49:35**
